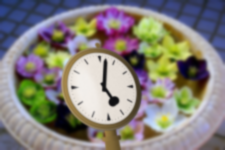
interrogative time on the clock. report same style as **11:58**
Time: **5:02**
